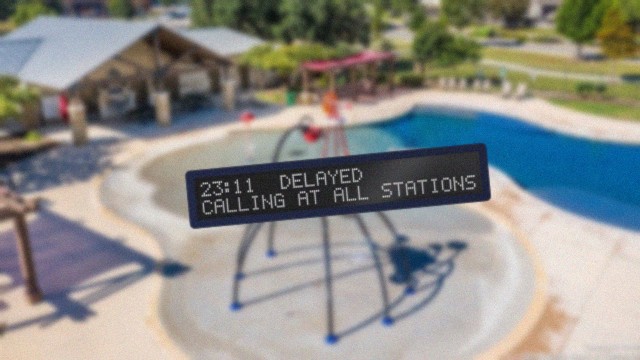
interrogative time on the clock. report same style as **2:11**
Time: **23:11**
